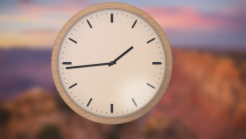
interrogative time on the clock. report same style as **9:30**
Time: **1:44**
